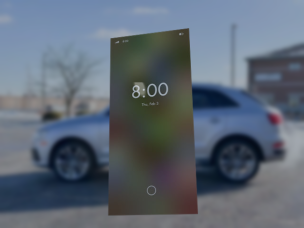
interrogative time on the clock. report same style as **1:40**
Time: **8:00**
